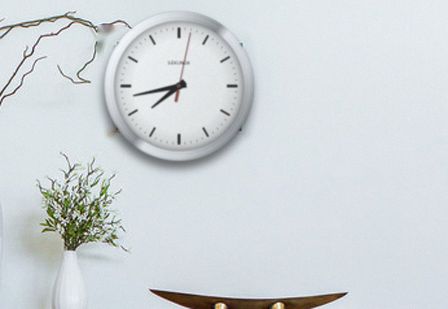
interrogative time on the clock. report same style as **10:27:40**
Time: **7:43:02**
